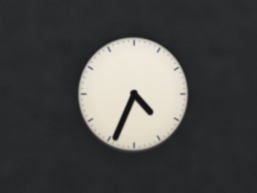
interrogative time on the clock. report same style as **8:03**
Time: **4:34**
